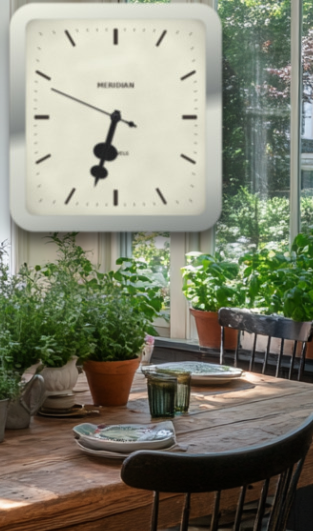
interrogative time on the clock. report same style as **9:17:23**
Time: **6:32:49**
